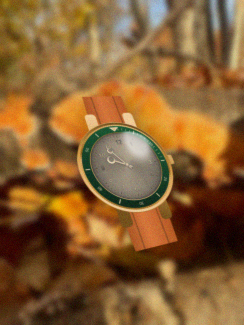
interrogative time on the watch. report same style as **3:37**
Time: **9:54**
